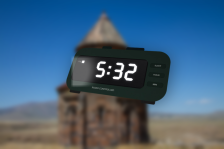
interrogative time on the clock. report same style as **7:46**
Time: **5:32**
